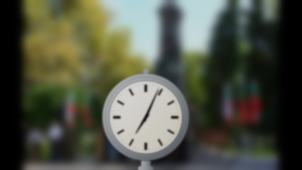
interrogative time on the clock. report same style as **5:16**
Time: **7:04**
